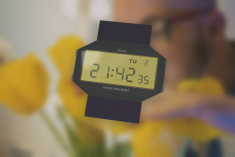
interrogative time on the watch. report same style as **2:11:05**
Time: **21:42:35**
